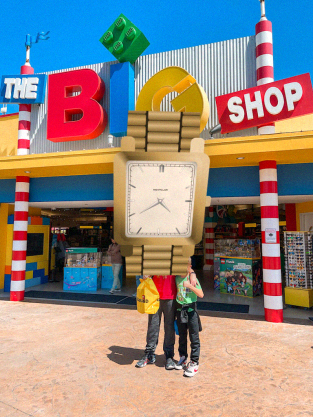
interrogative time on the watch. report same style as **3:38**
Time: **4:39**
